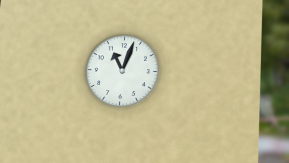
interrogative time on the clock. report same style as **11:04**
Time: **11:03**
